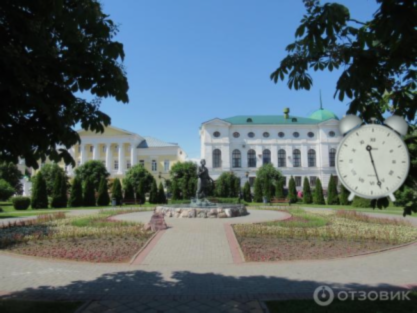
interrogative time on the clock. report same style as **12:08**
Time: **11:27**
